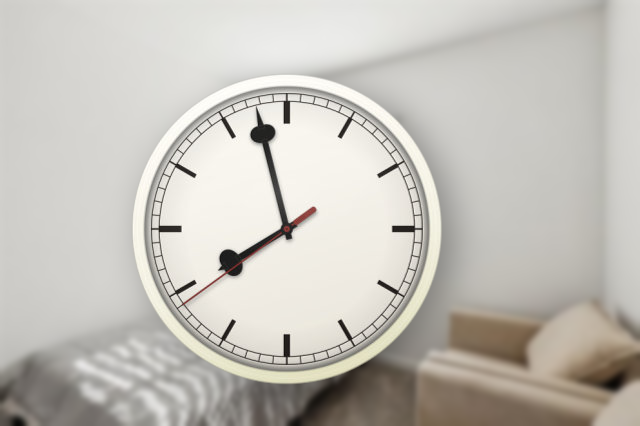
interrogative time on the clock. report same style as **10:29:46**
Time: **7:57:39**
